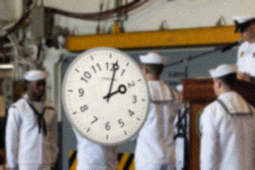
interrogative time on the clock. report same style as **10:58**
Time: **2:02**
